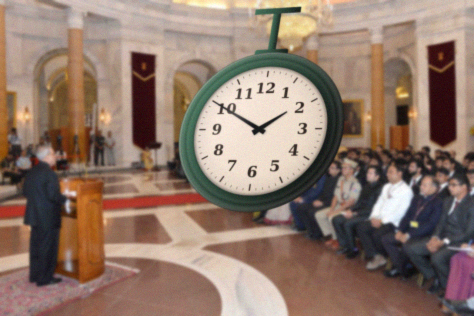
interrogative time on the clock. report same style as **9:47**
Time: **1:50**
